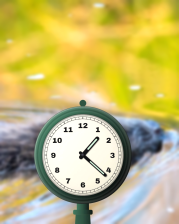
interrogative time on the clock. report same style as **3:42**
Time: **1:22**
